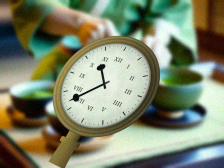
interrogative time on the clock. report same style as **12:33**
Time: **10:37**
